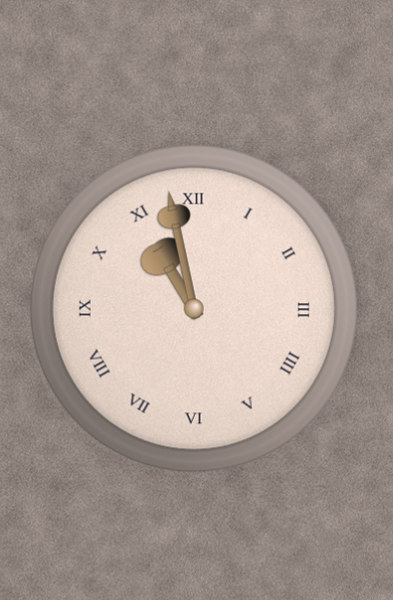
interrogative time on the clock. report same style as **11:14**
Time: **10:58**
